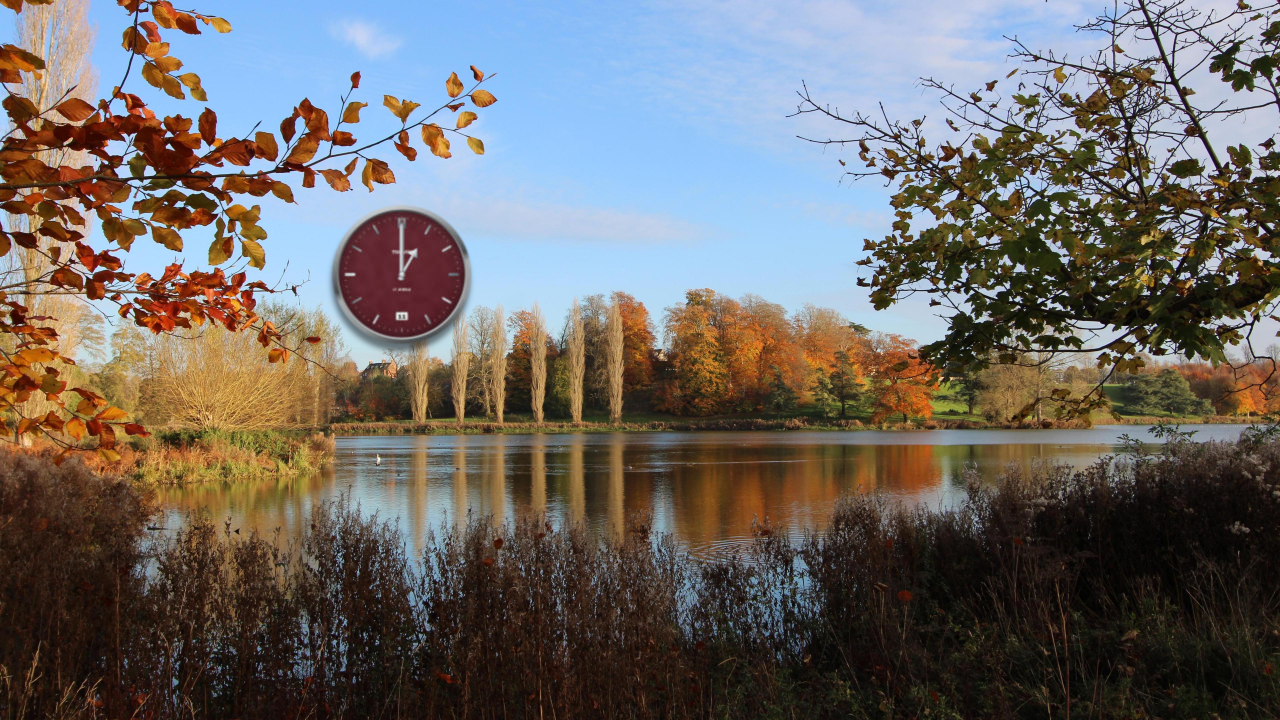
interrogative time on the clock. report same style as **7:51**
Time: **1:00**
